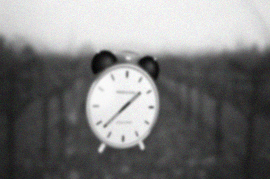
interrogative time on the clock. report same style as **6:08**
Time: **1:38**
